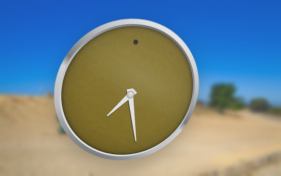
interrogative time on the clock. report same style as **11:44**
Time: **7:28**
